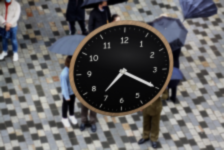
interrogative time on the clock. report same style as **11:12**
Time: **7:20**
